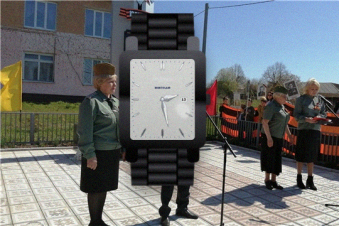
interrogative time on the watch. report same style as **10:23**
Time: **2:28**
